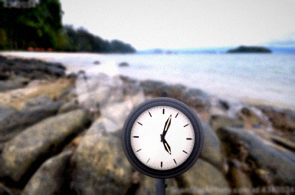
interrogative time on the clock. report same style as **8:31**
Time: **5:03**
